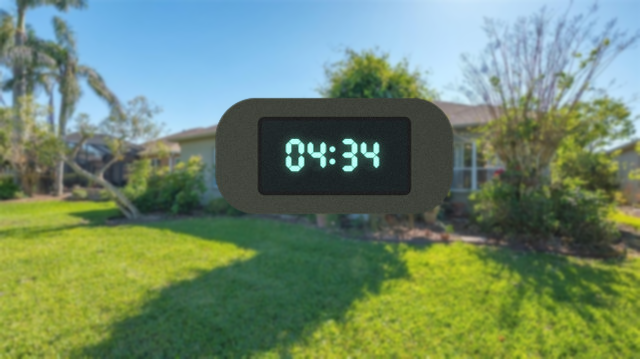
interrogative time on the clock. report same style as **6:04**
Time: **4:34**
